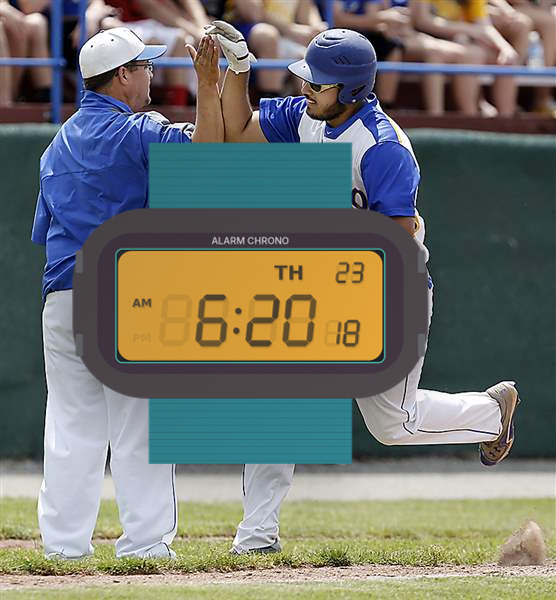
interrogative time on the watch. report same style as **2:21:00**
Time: **6:20:18**
